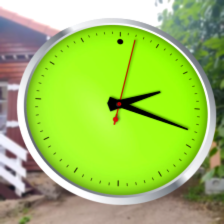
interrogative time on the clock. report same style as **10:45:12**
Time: **2:18:02**
